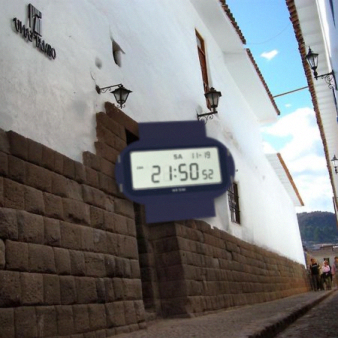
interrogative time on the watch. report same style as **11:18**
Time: **21:50**
